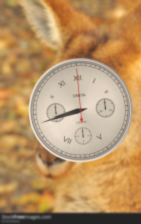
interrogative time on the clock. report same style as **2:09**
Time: **8:43**
